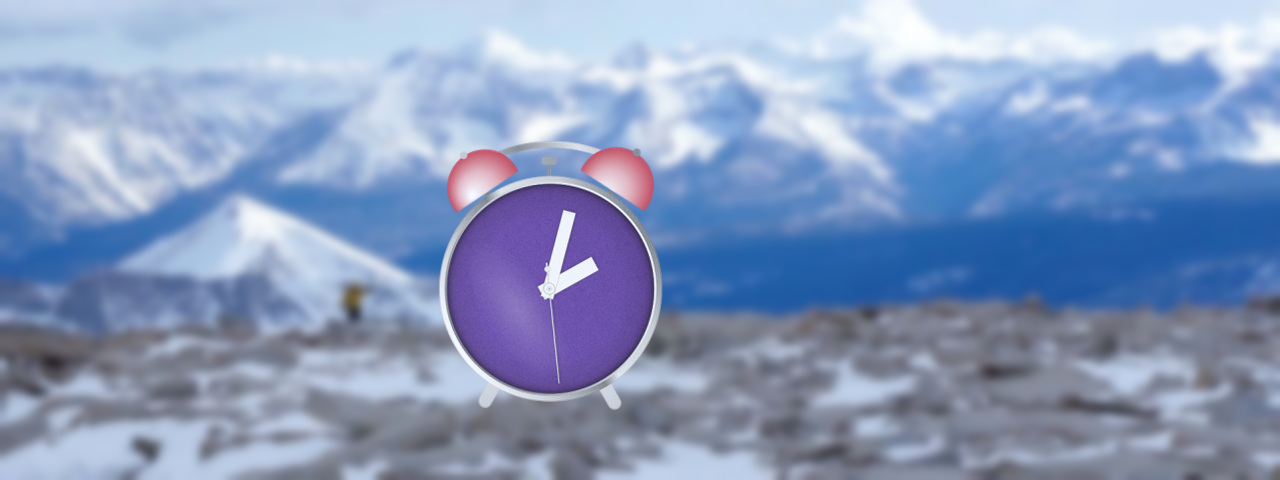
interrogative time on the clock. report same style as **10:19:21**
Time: **2:02:29**
